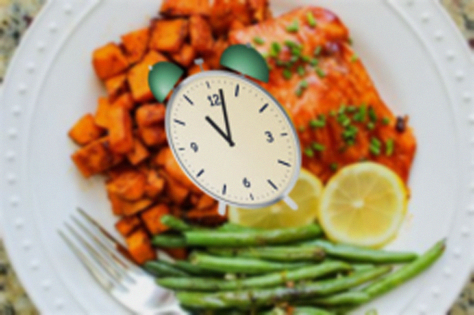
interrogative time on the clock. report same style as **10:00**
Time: **11:02**
